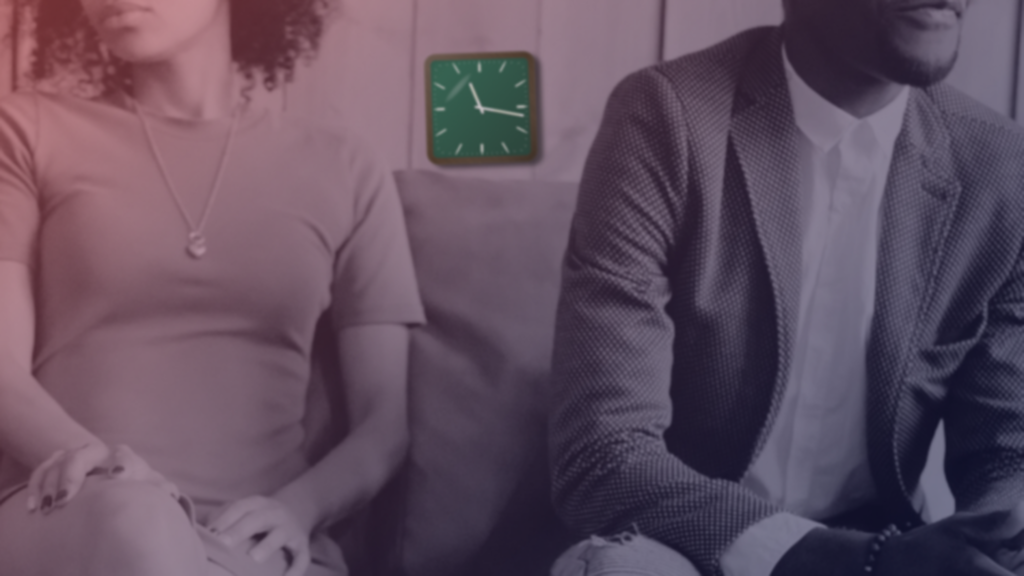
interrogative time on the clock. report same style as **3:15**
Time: **11:17**
